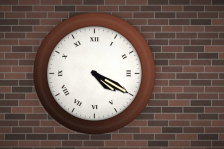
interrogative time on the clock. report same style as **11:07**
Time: **4:20**
